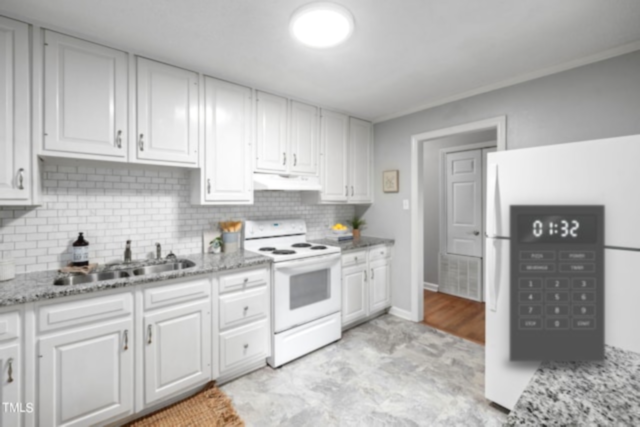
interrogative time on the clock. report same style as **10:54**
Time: **1:32**
